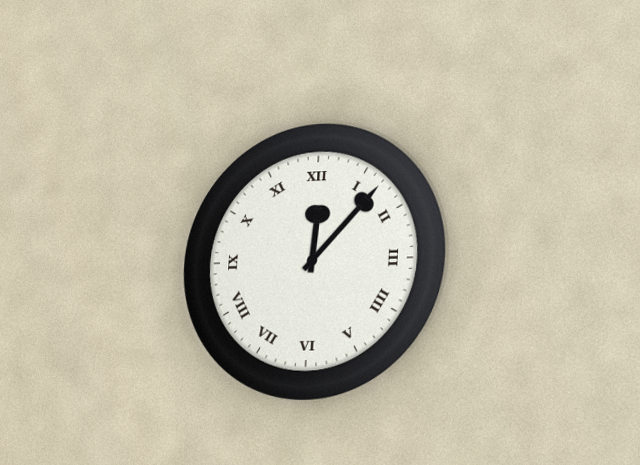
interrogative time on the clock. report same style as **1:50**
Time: **12:07**
